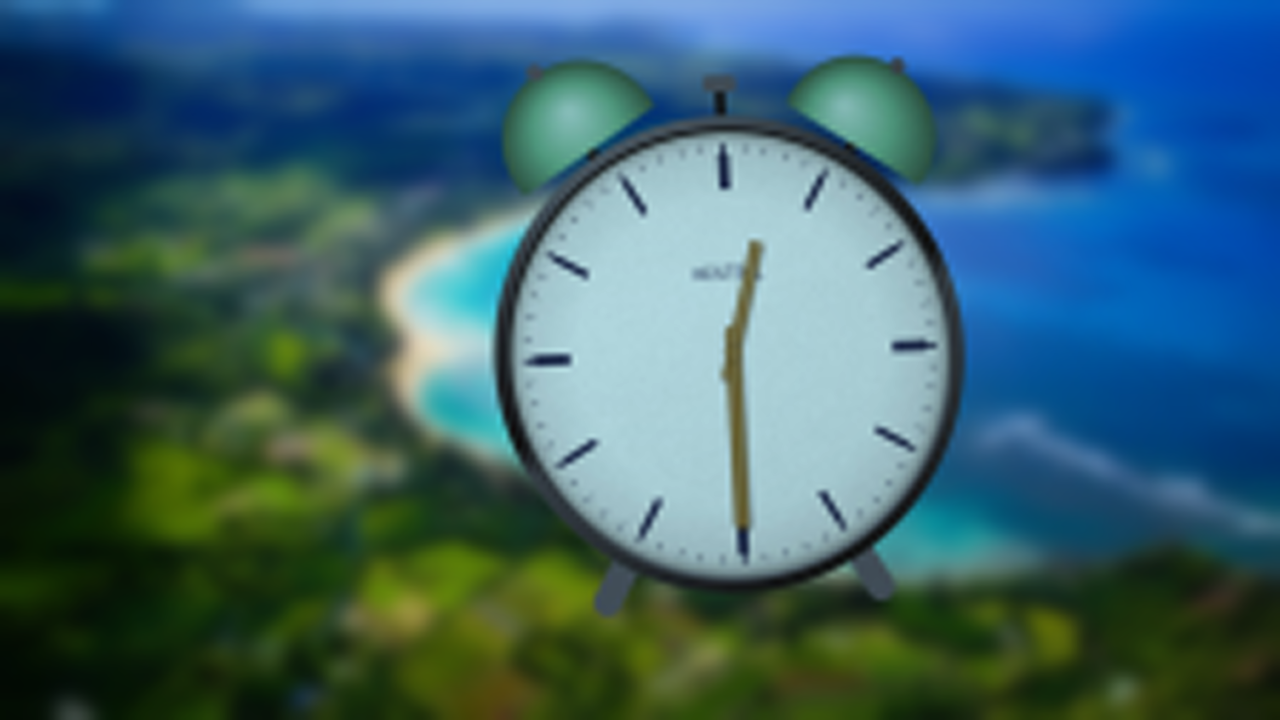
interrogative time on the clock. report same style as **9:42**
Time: **12:30**
